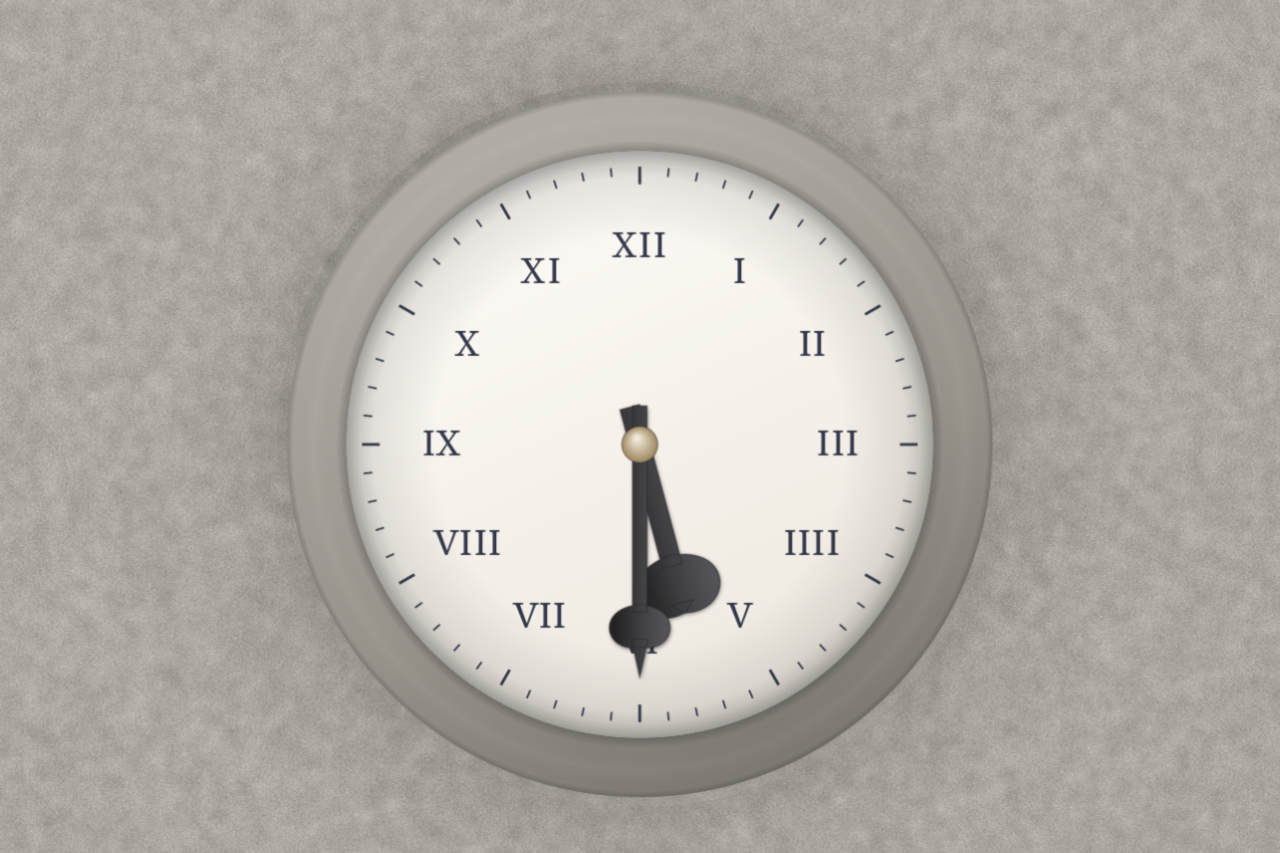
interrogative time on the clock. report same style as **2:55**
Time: **5:30**
